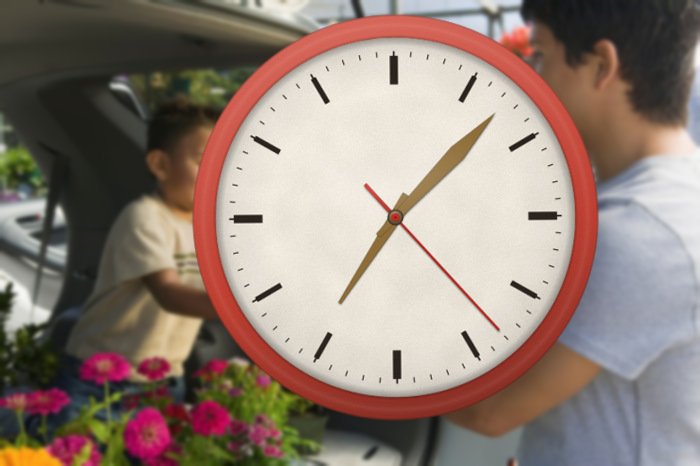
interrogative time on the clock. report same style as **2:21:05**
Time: **7:07:23**
